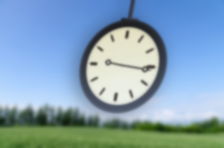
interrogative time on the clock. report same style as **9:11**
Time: **9:16**
